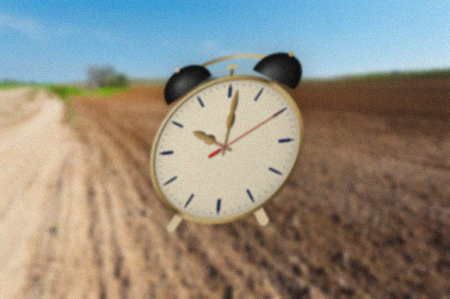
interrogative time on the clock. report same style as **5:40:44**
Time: **10:01:10**
